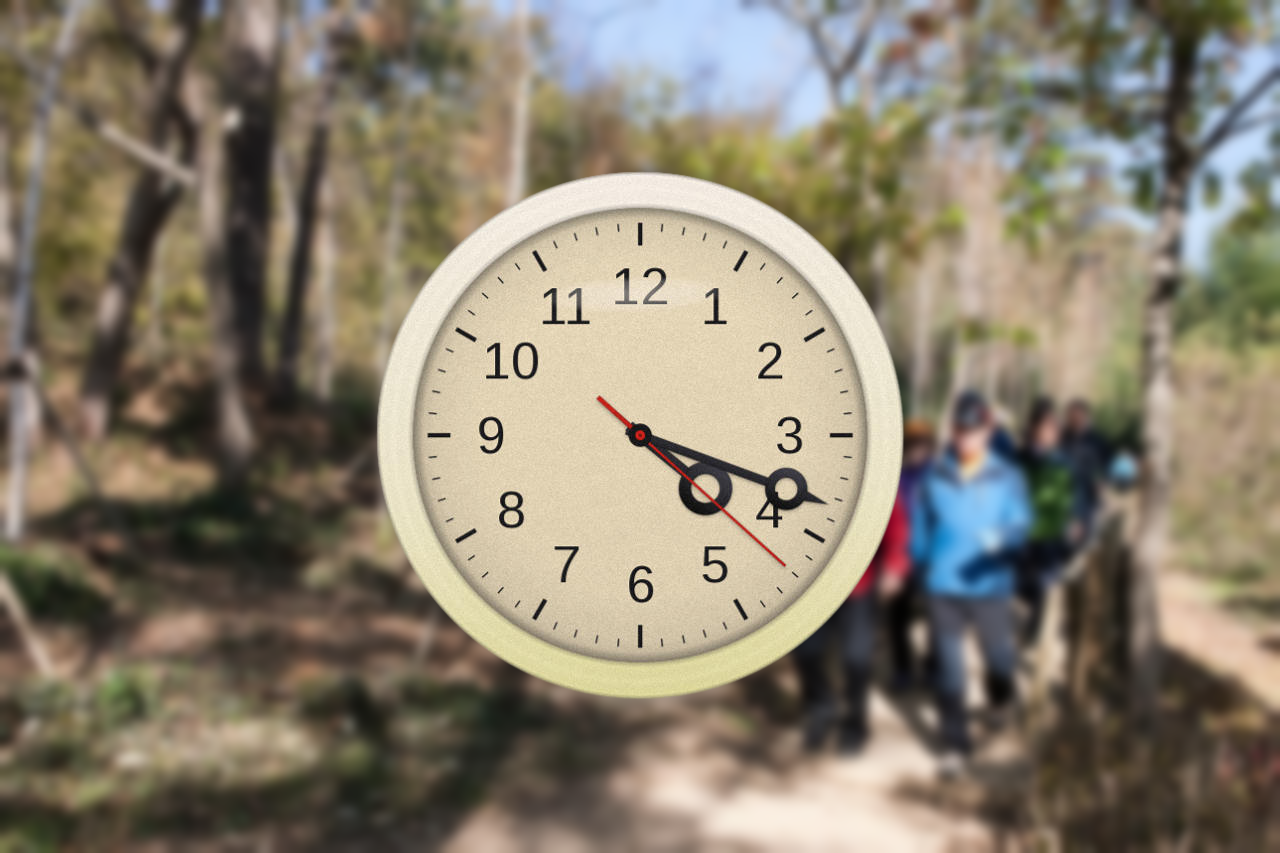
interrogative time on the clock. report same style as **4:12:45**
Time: **4:18:22**
